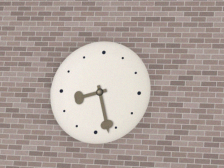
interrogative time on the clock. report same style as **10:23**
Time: **8:27**
